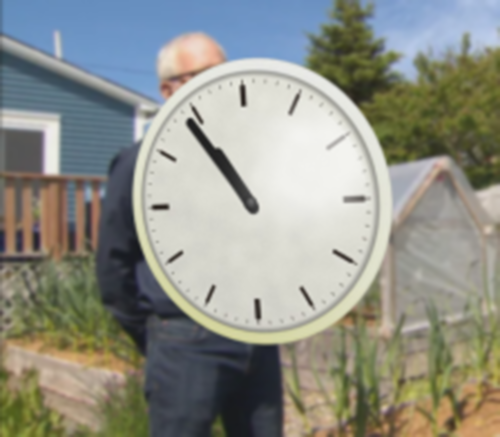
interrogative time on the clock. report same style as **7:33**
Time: **10:54**
